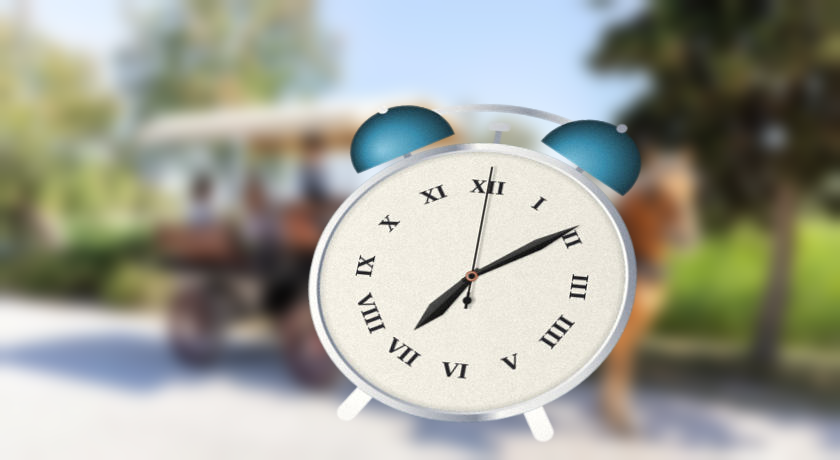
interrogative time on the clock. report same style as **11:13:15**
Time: **7:09:00**
